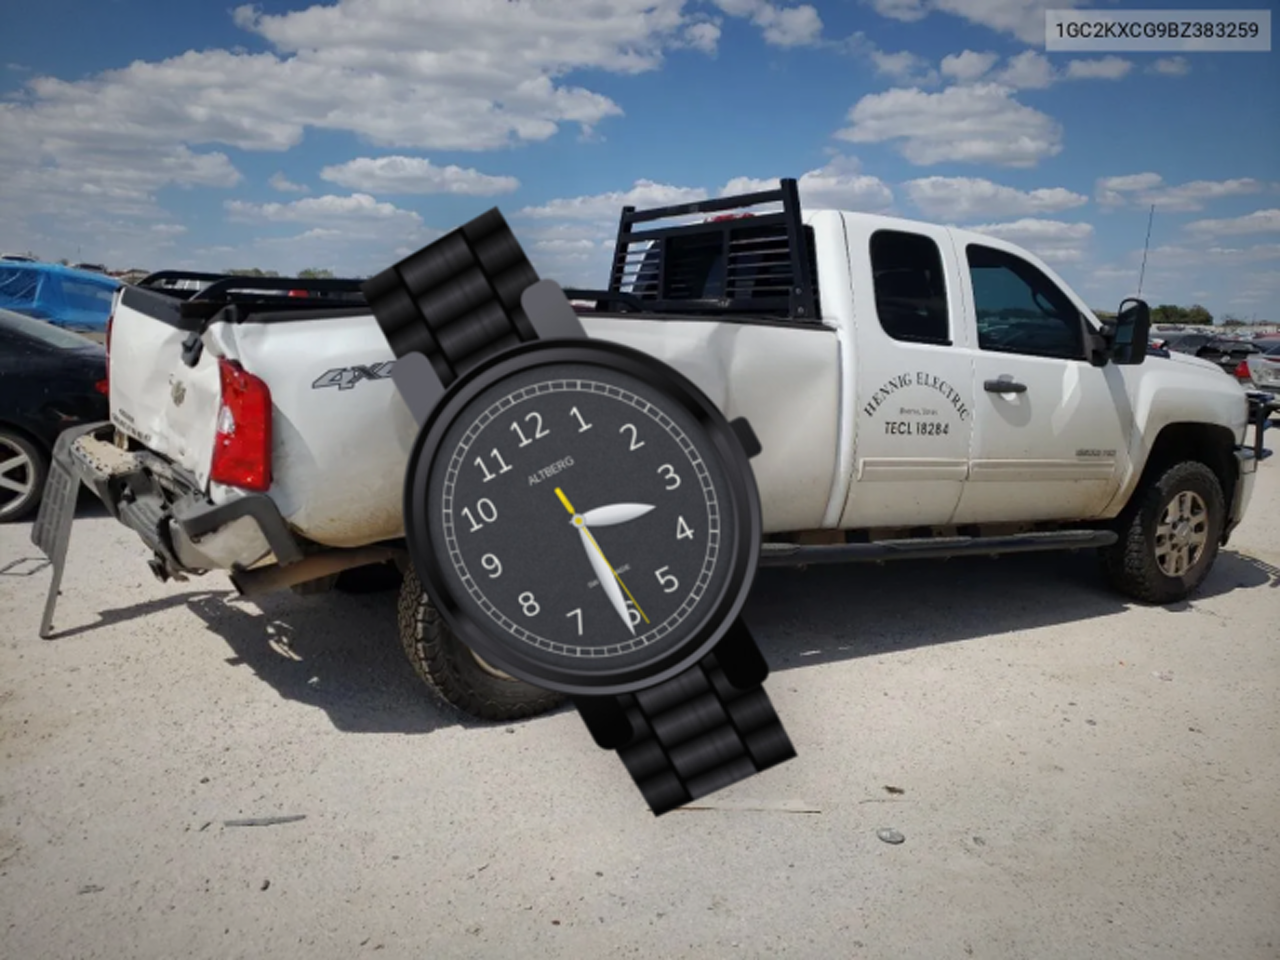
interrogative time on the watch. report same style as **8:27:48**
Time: **3:30:29**
